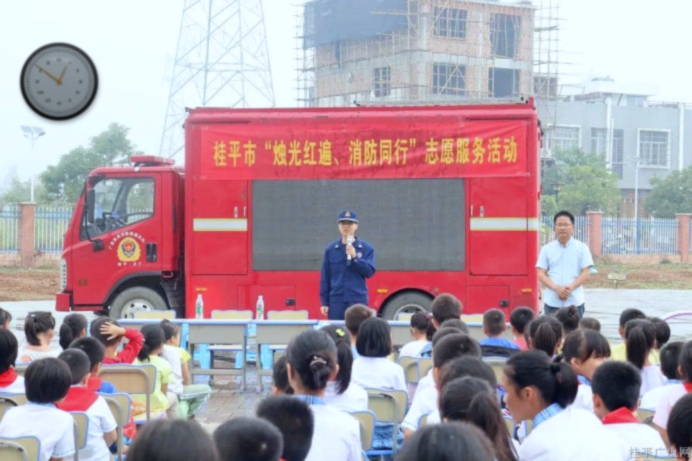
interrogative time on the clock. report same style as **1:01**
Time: **12:51**
